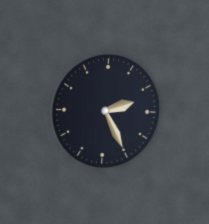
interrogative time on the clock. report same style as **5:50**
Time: **2:25**
